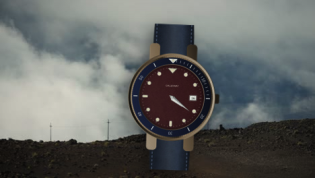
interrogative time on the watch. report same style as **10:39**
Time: **4:21**
